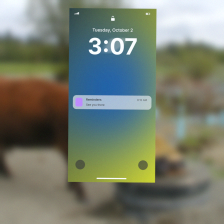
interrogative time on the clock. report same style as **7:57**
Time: **3:07**
